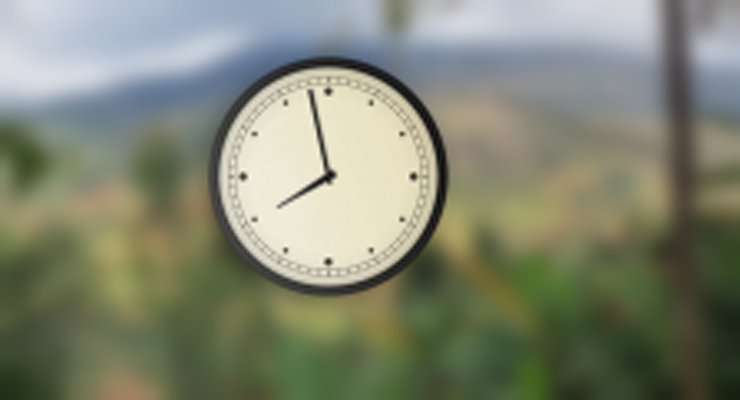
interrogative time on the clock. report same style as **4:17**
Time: **7:58**
